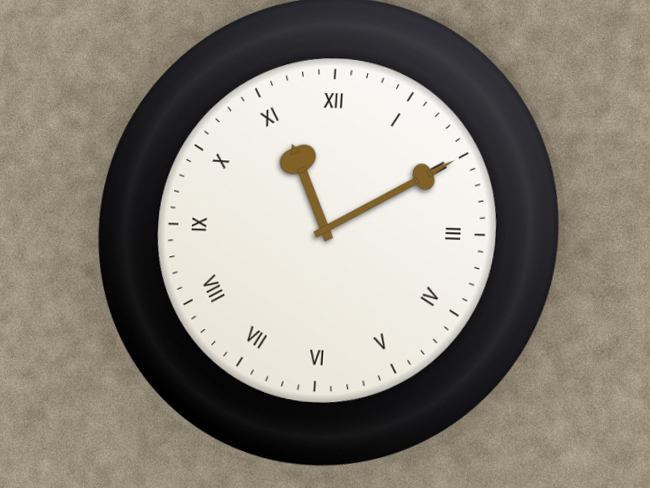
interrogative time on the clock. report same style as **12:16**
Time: **11:10**
